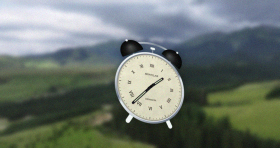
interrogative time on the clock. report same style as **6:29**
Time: **1:37**
